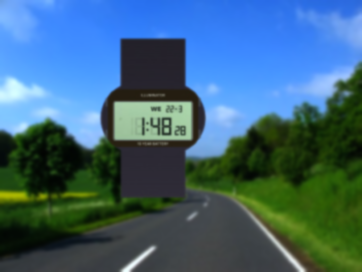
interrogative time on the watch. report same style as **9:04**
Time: **1:48**
